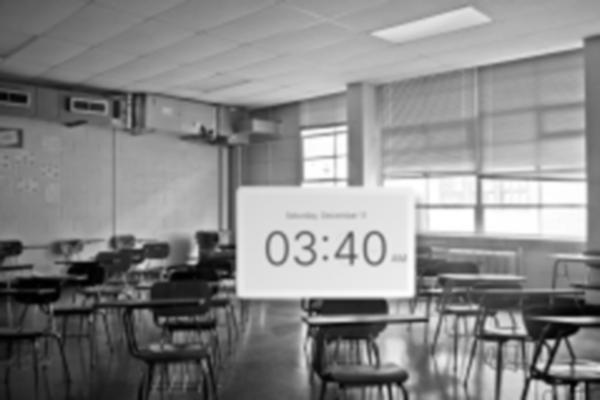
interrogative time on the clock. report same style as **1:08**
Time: **3:40**
